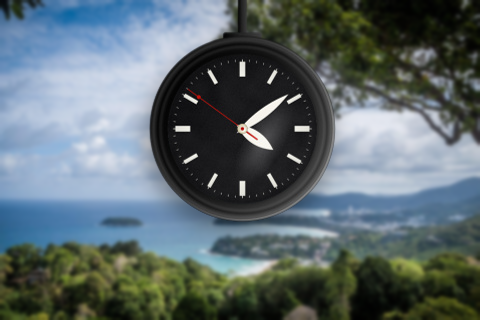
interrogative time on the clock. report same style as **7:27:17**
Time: **4:08:51**
